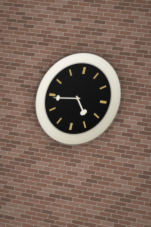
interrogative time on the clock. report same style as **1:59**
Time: **4:44**
